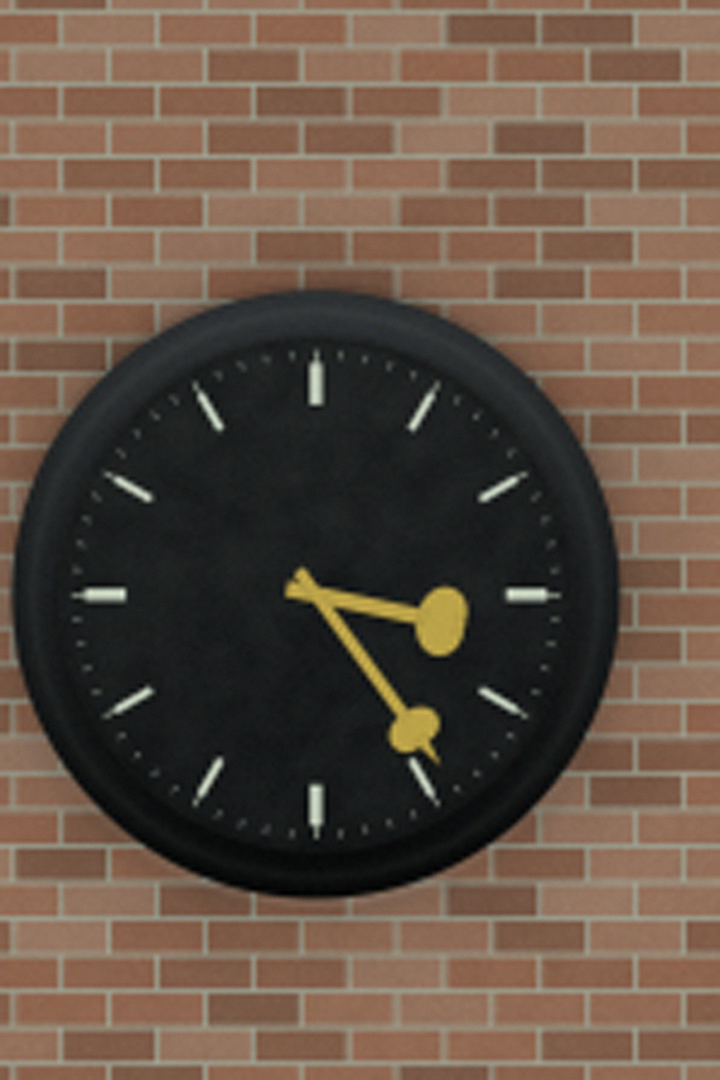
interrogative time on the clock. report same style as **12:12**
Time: **3:24**
